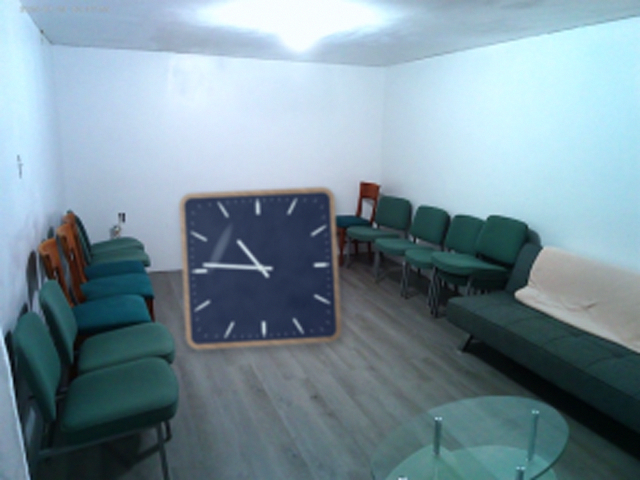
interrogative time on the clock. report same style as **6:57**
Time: **10:46**
